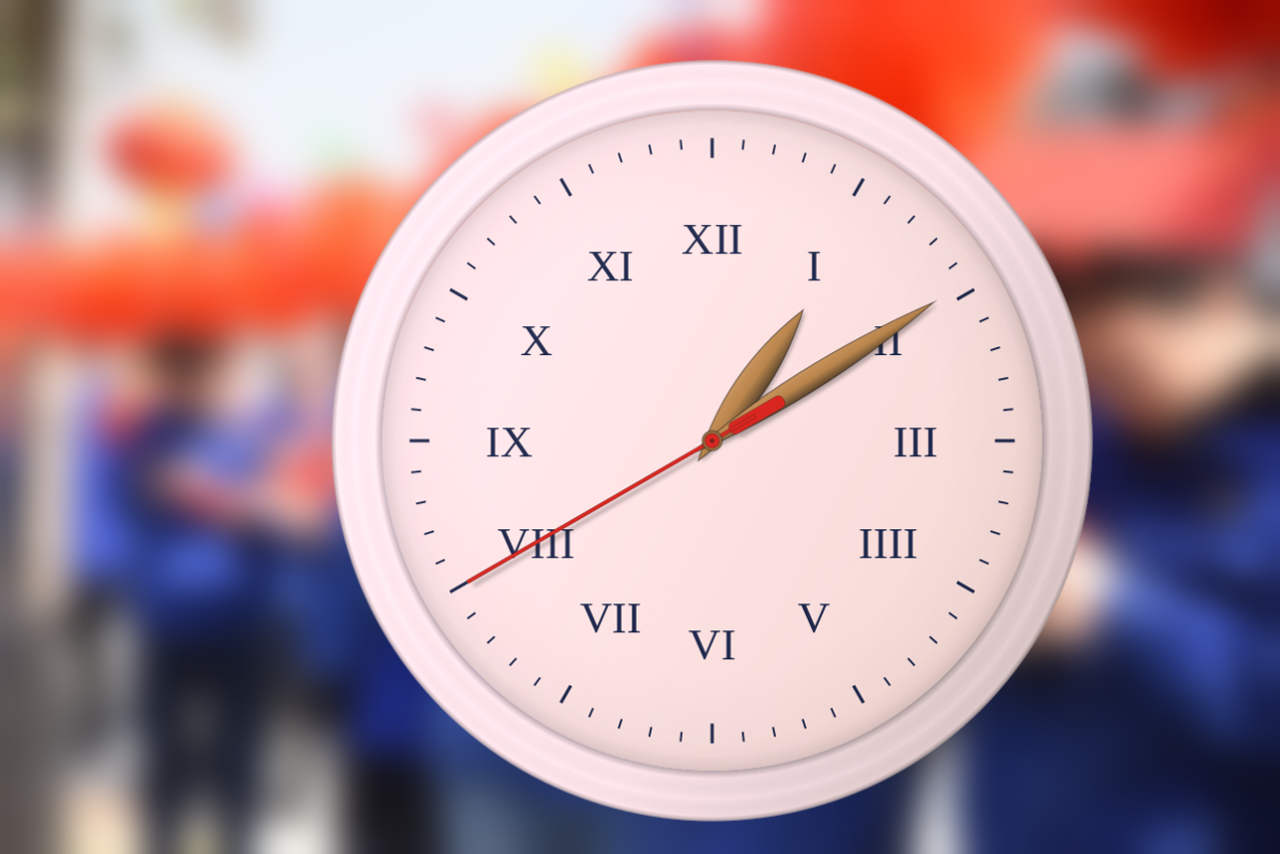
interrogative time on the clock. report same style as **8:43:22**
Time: **1:09:40**
